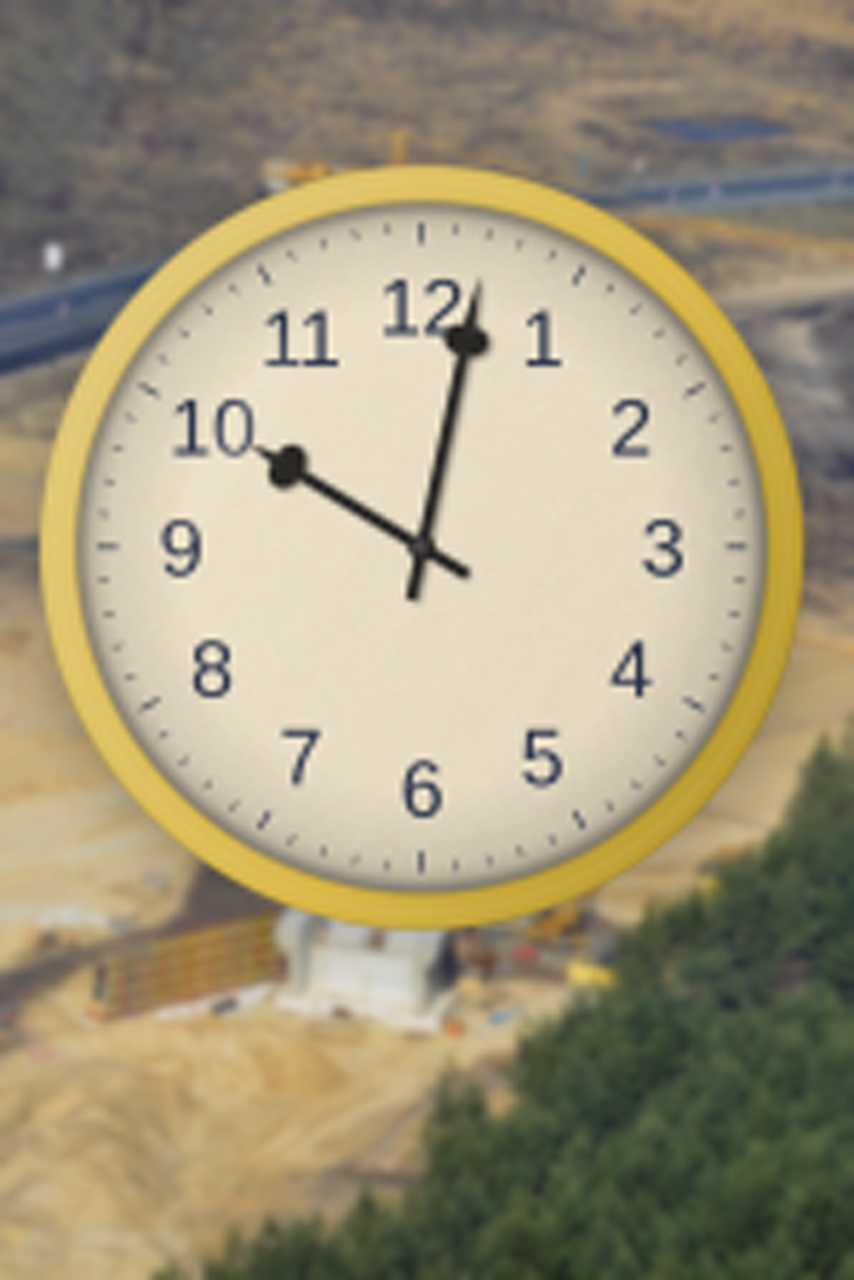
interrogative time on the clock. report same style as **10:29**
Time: **10:02**
